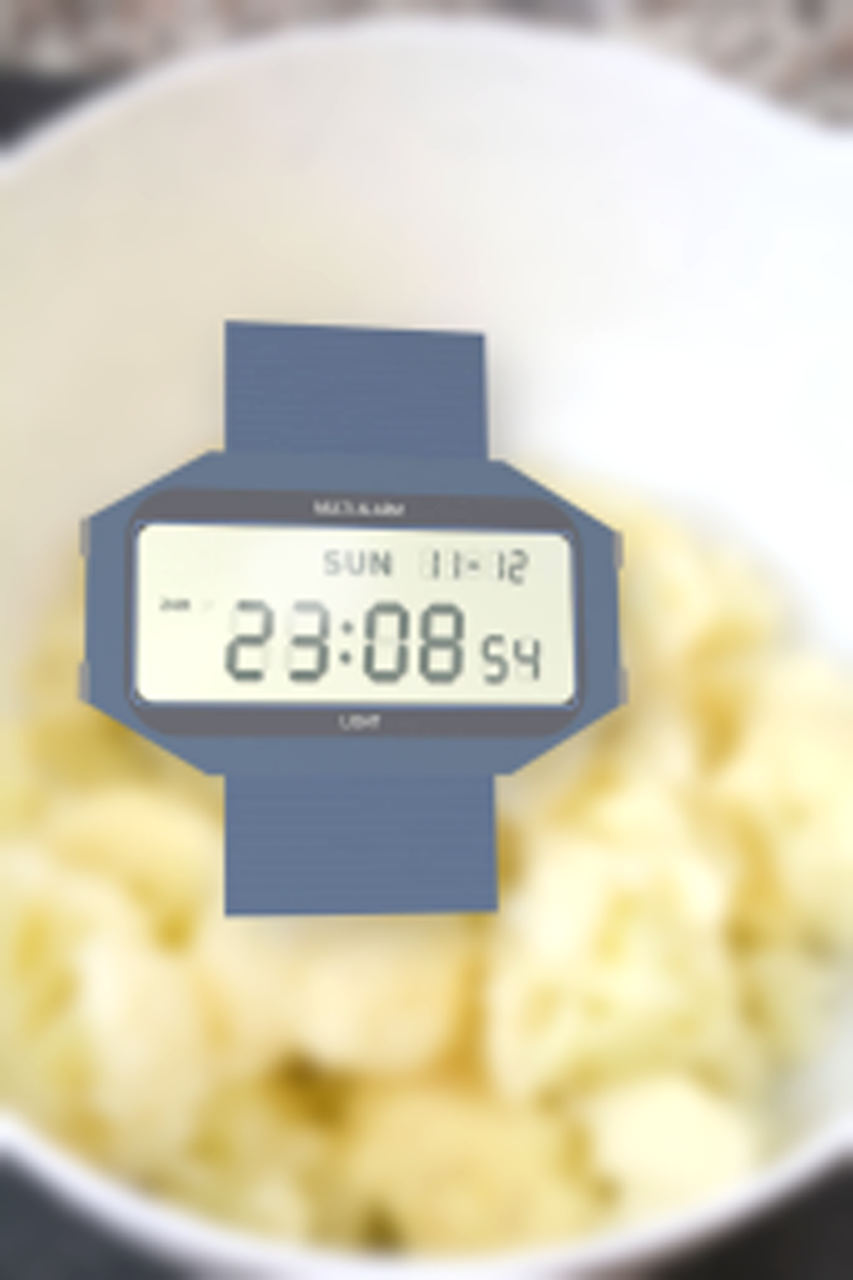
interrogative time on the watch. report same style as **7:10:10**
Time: **23:08:54**
